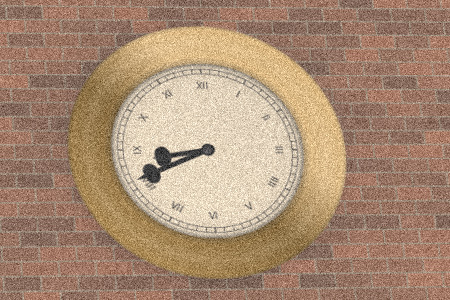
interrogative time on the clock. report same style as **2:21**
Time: **8:41**
